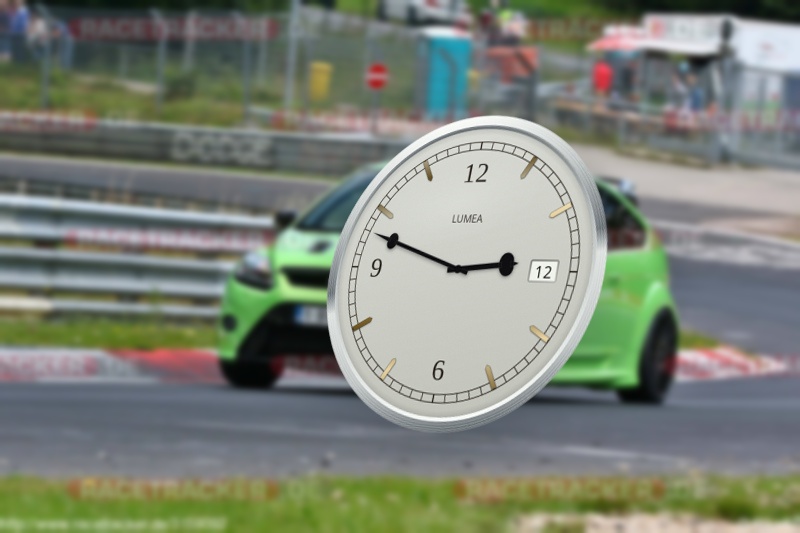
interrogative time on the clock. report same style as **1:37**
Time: **2:48**
